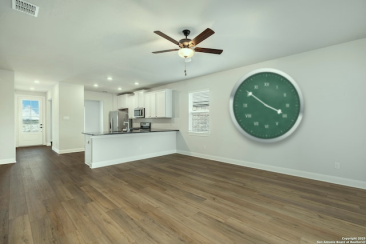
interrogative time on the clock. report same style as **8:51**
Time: **3:51**
